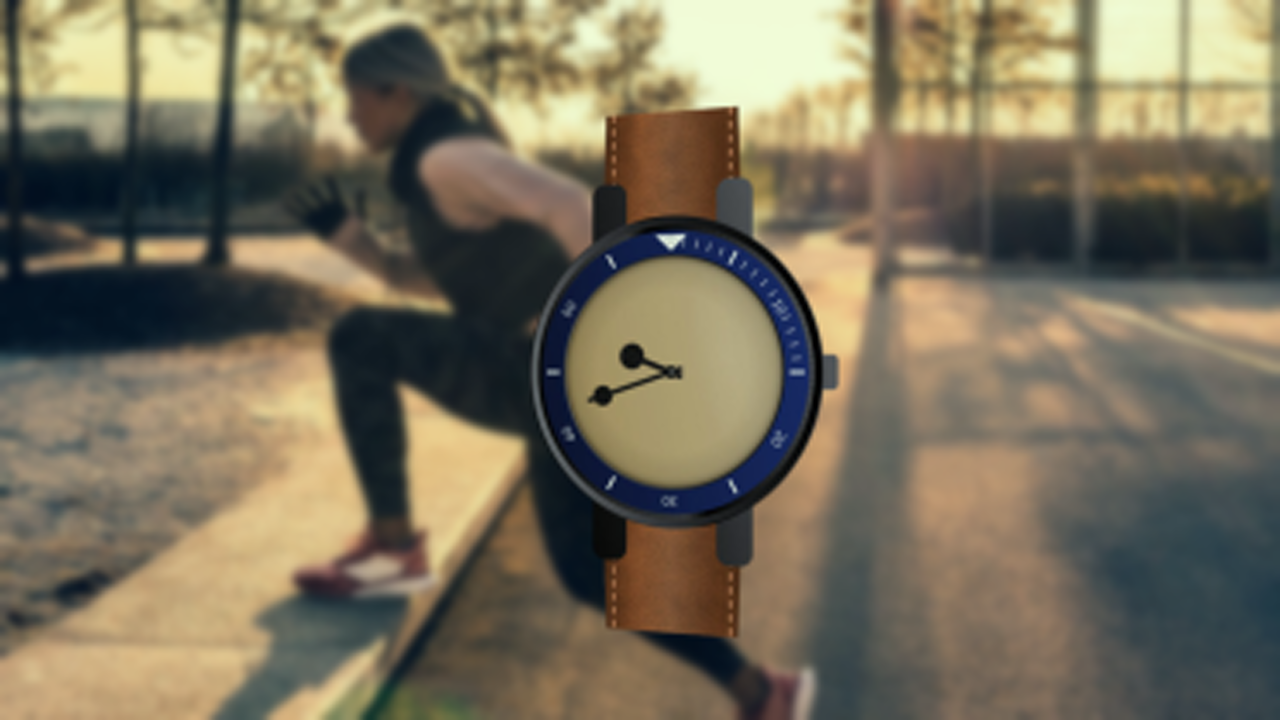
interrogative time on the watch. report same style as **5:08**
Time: **9:42**
